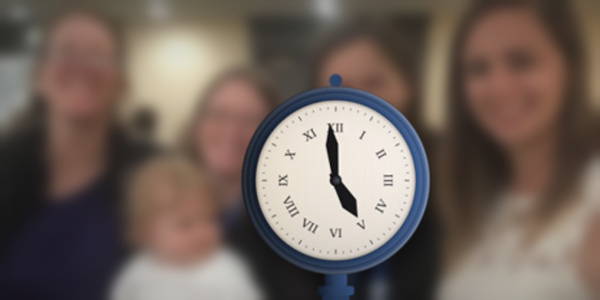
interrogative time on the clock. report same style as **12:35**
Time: **4:59**
